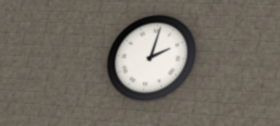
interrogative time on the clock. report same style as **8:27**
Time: **2:01**
